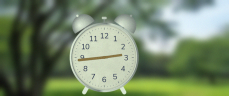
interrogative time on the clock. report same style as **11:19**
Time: **2:44**
